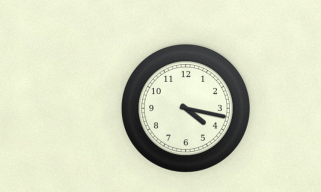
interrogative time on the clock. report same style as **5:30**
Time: **4:17**
